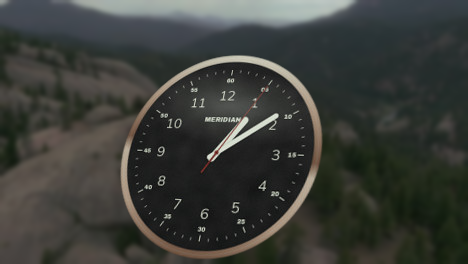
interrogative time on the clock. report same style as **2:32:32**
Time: **1:09:05**
